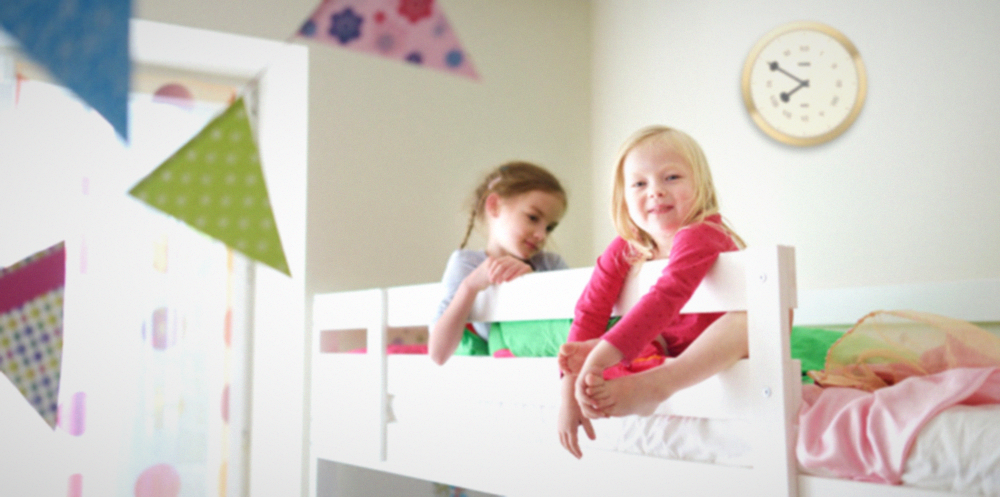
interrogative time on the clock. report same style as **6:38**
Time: **7:50**
